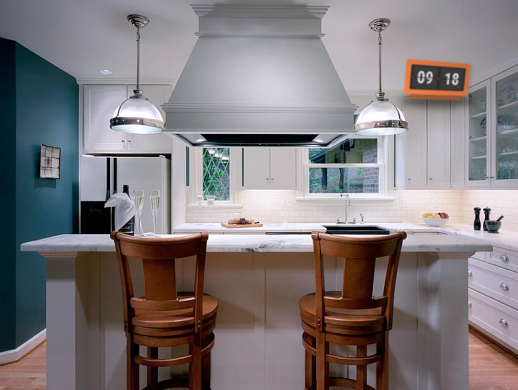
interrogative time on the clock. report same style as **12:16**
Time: **9:18**
